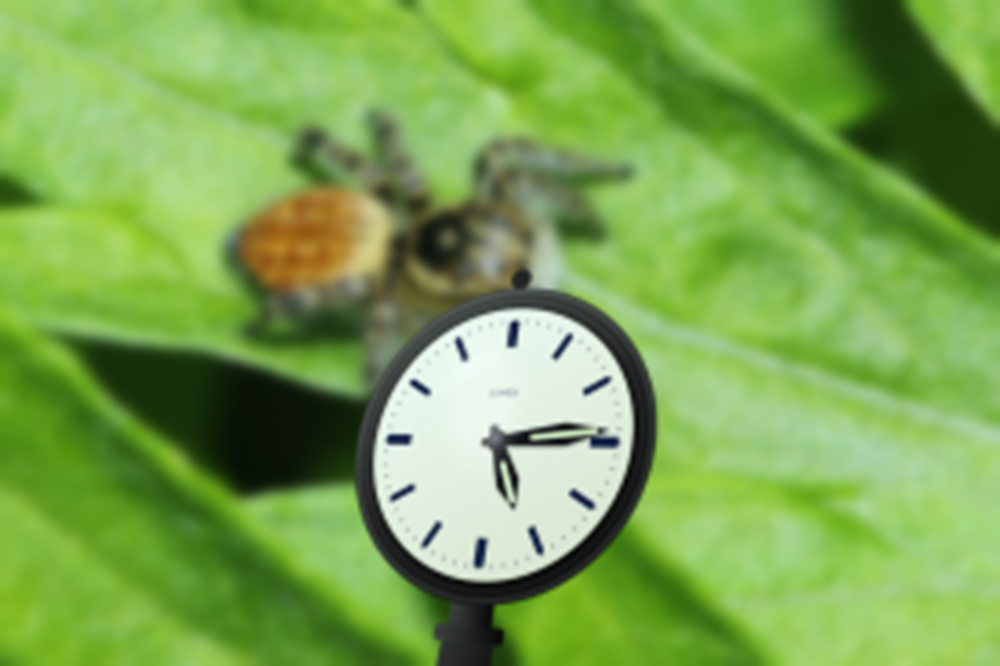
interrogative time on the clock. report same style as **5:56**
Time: **5:14**
